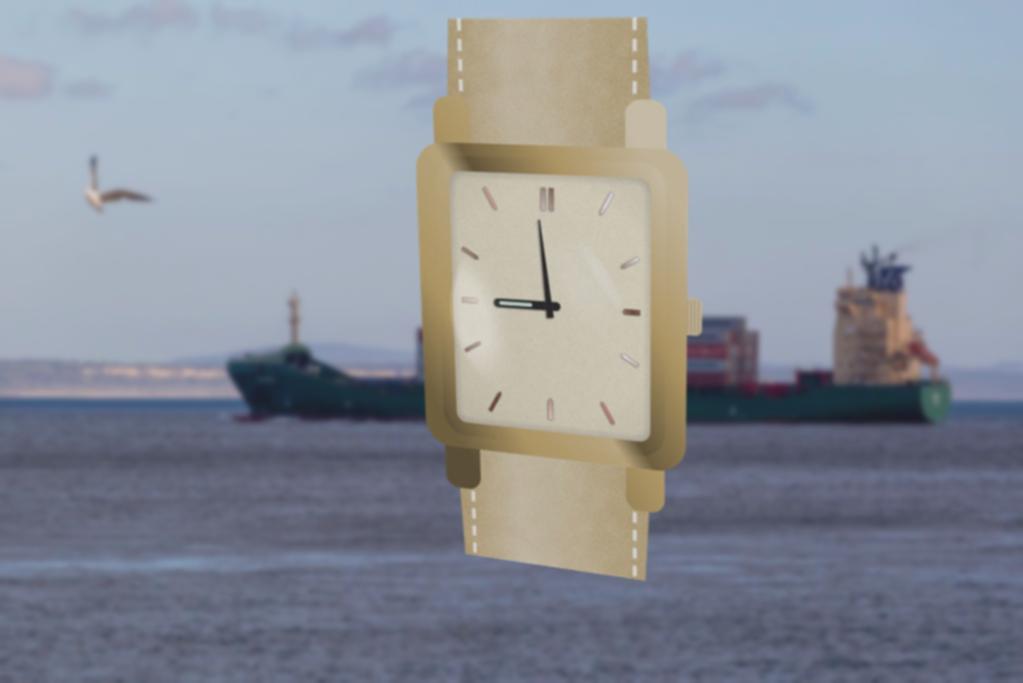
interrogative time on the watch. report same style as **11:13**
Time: **8:59**
